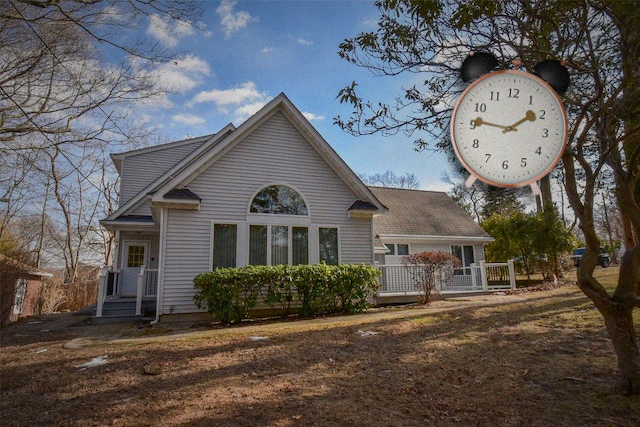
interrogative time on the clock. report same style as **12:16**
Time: **1:46**
